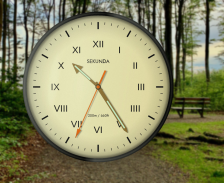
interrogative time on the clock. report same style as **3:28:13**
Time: **10:24:34**
